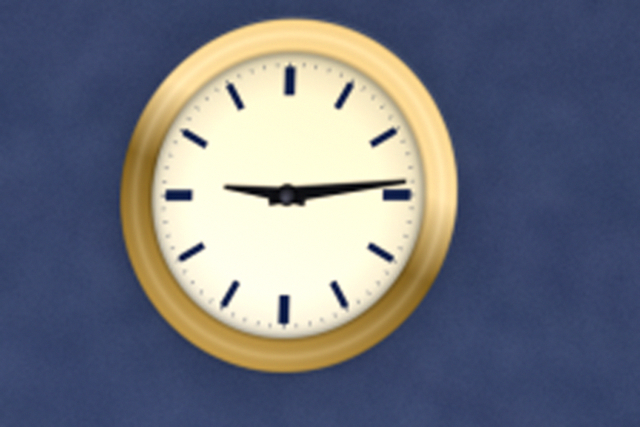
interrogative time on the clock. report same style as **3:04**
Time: **9:14**
